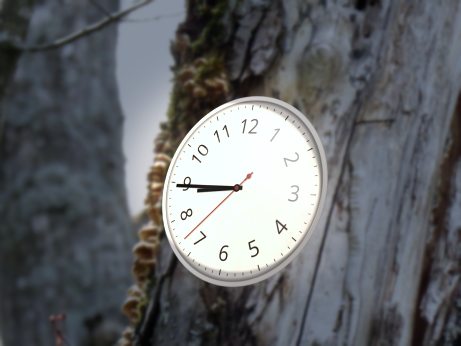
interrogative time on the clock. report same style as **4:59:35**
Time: **8:44:37**
